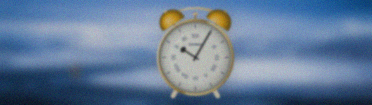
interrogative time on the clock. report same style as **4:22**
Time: **10:05**
